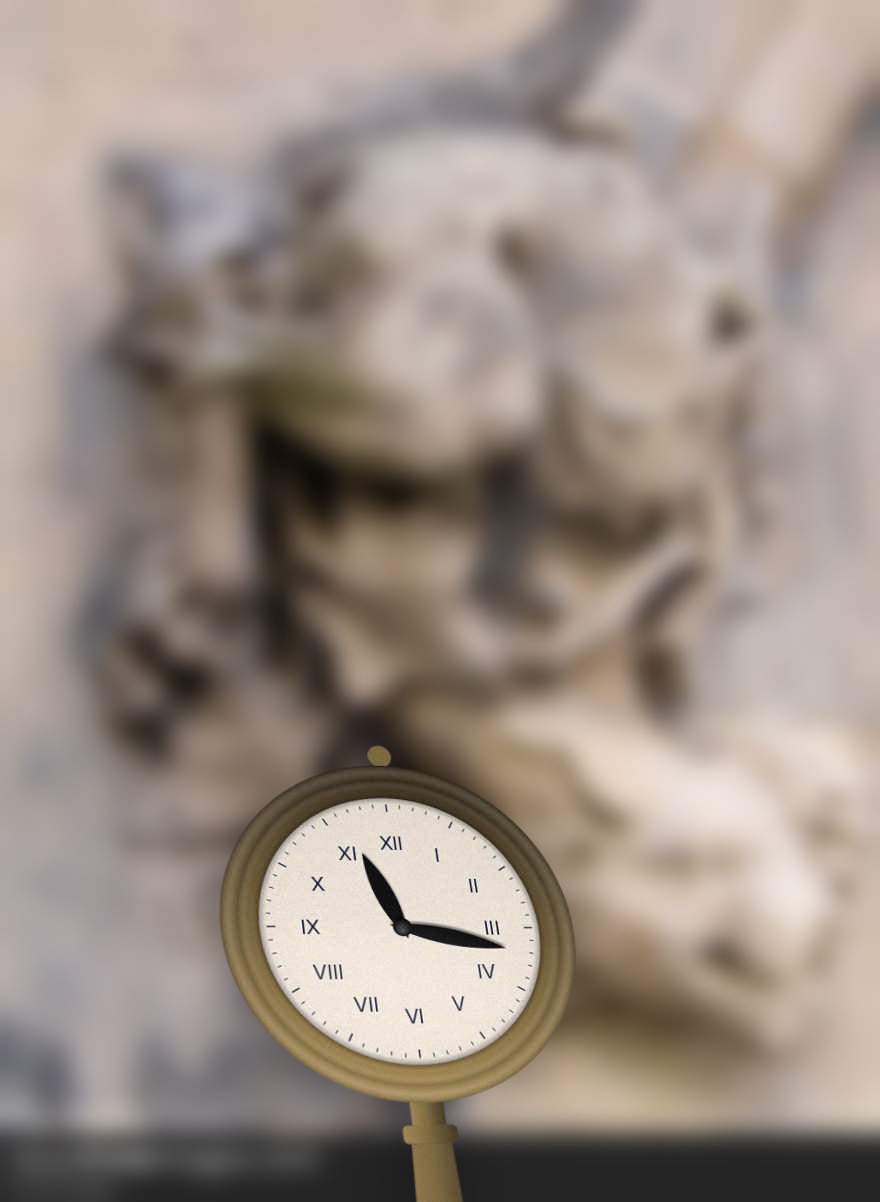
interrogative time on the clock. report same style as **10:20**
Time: **11:17**
